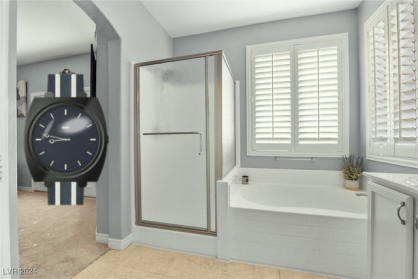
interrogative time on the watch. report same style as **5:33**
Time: **8:47**
